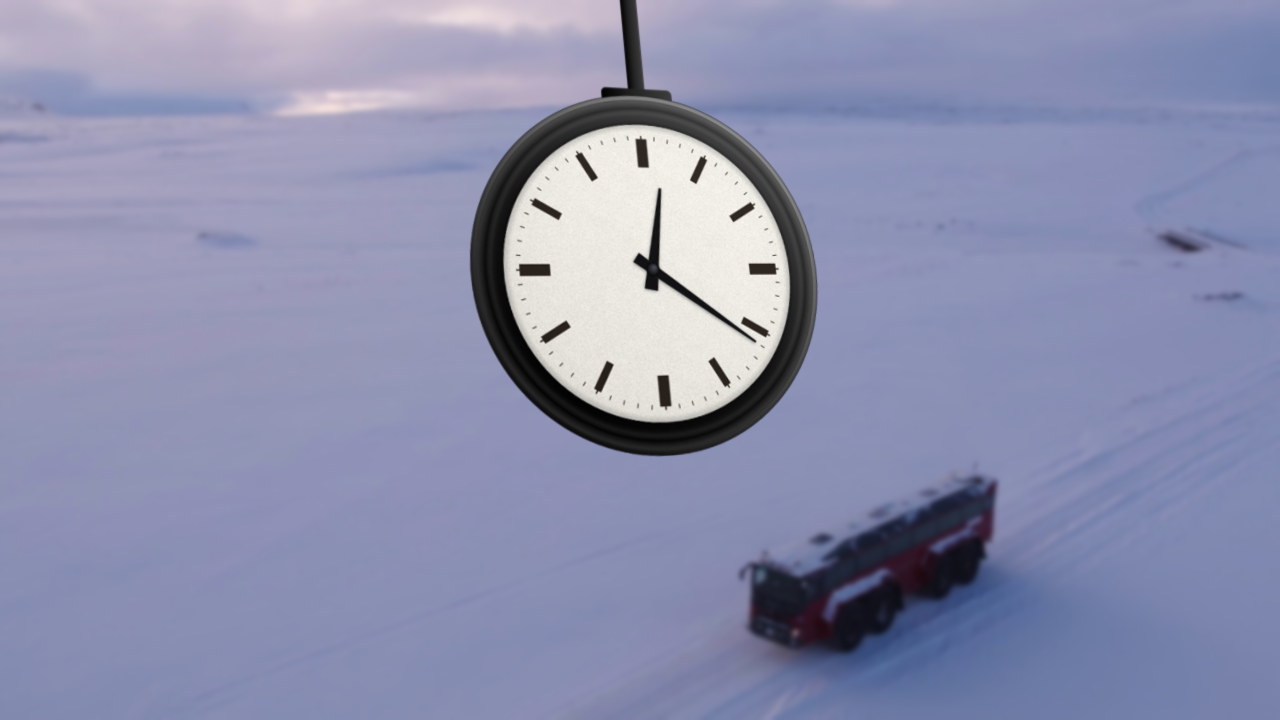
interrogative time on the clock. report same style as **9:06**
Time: **12:21**
